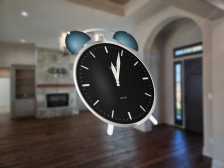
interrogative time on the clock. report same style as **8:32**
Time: **12:04**
